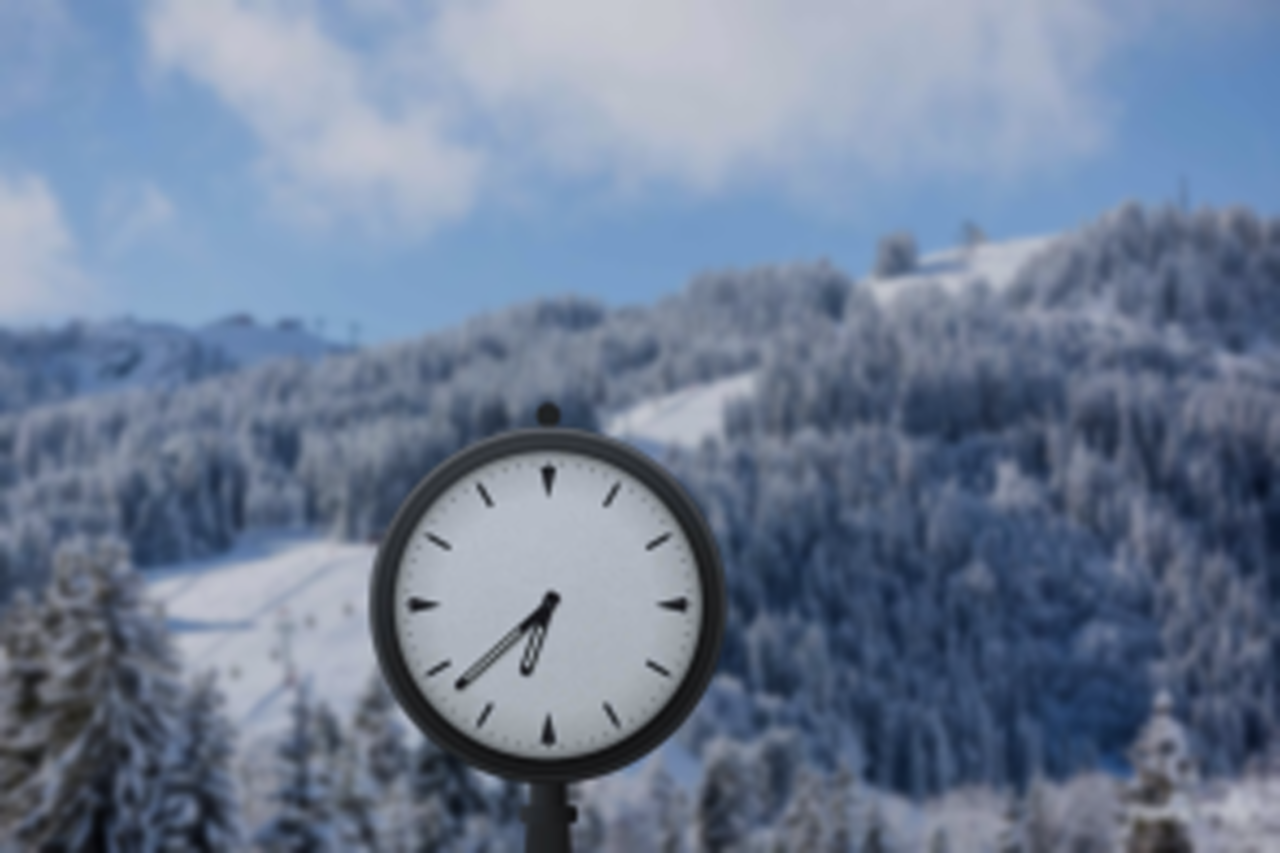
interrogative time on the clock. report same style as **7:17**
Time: **6:38**
